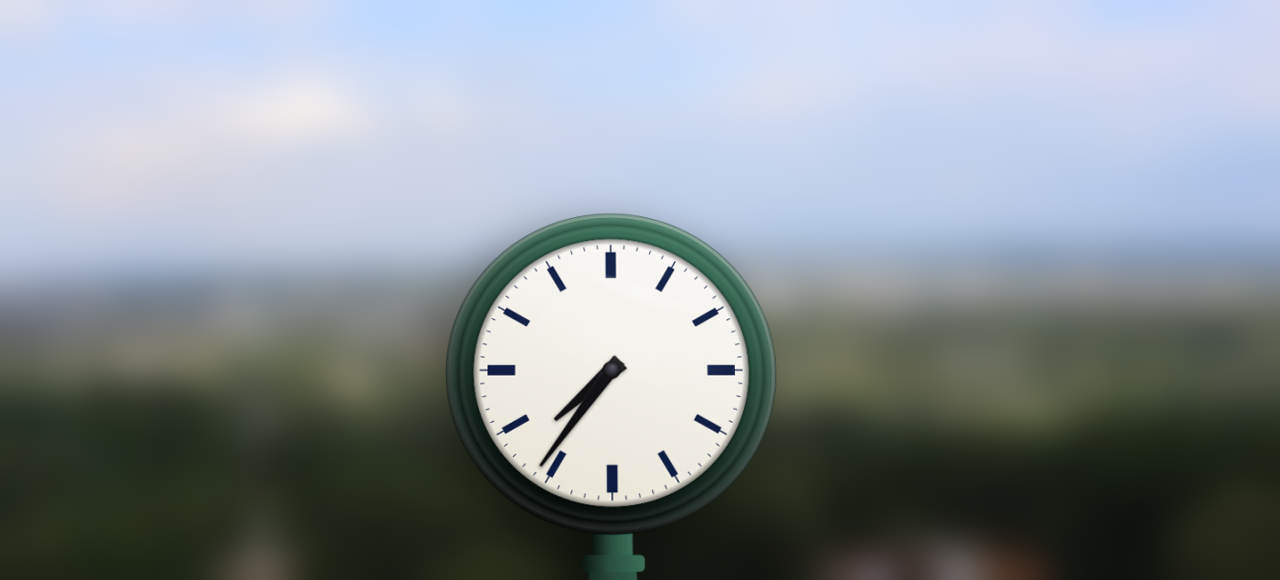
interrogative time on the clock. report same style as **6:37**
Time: **7:36**
